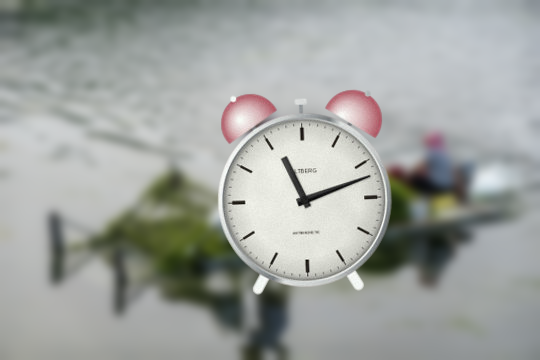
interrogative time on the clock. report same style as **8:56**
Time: **11:12**
